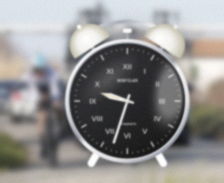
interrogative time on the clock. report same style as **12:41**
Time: **9:33**
